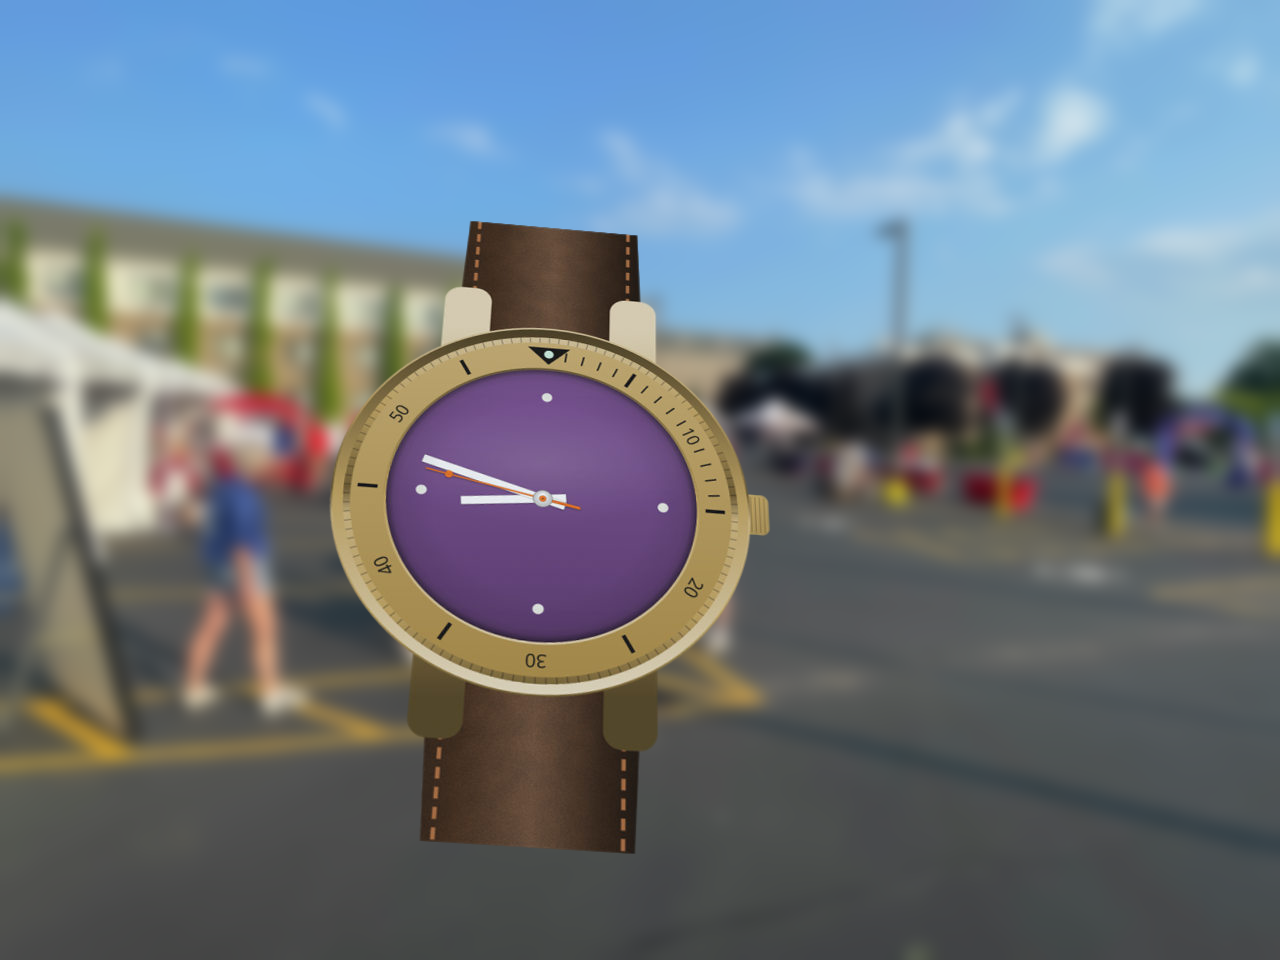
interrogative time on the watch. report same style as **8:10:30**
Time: **8:47:47**
